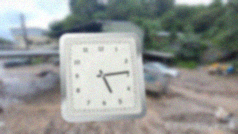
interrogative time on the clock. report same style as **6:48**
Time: **5:14**
